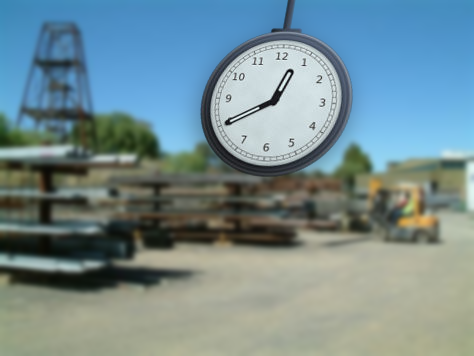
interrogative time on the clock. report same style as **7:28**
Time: **12:40**
